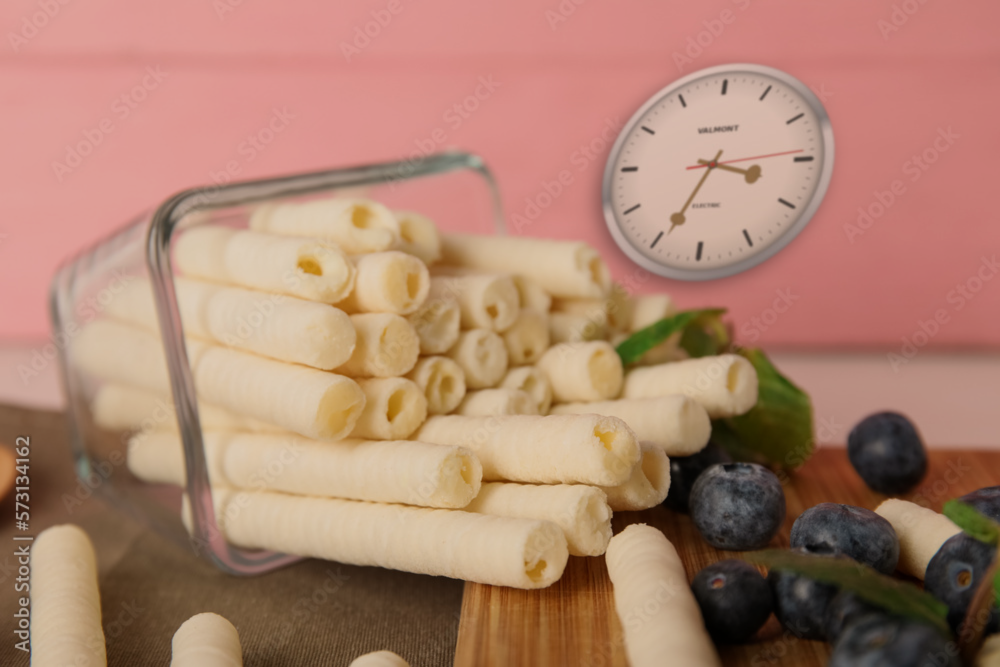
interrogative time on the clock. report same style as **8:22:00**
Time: **3:34:14**
